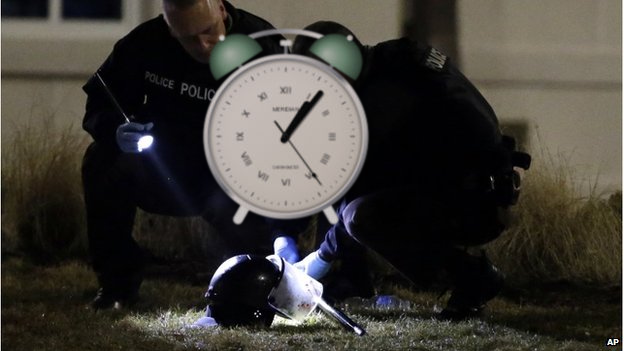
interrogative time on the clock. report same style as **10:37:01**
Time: **1:06:24**
